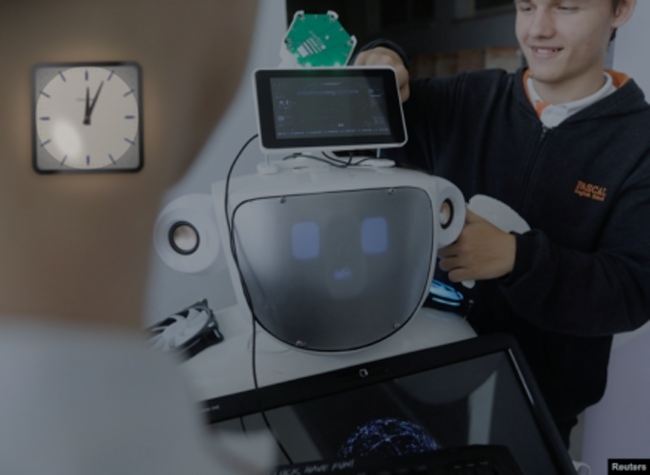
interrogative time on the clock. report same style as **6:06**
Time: **12:04**
